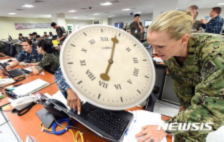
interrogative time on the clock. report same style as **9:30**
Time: **7:04**
